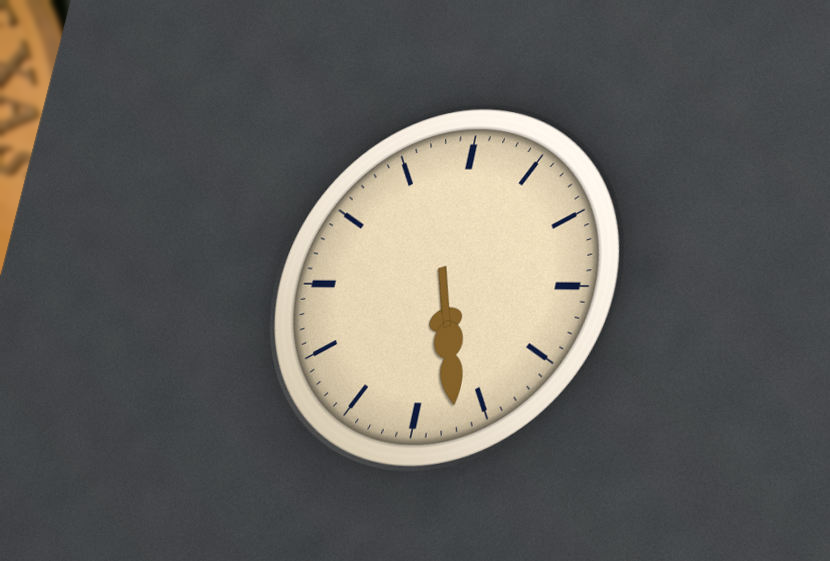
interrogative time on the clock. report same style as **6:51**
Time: **5:27**
